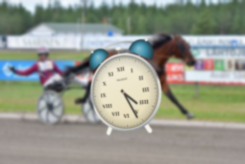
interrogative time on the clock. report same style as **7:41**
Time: **4:26**
